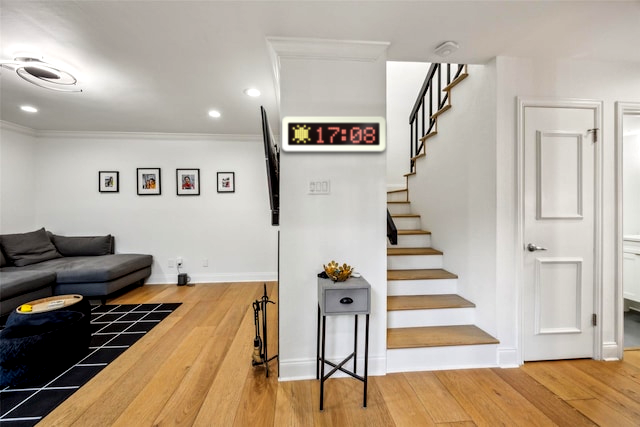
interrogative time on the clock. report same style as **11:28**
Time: **17:08**
